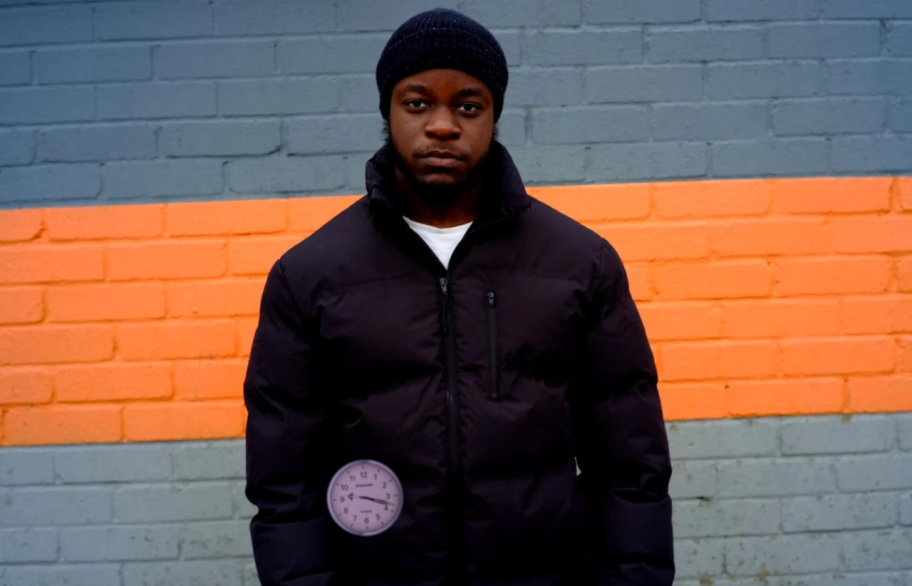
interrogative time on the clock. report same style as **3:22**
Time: **9:18**
